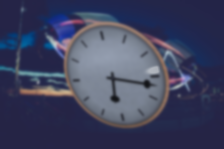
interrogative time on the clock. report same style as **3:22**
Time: **6:17**
